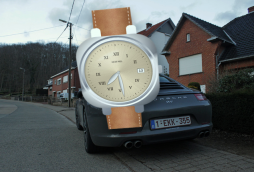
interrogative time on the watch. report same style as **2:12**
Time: **7:29**
